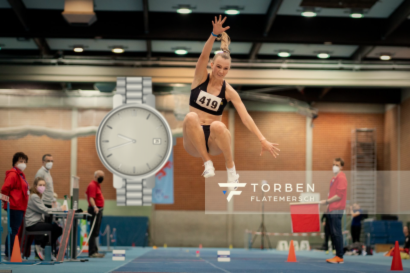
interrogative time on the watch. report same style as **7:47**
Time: **9:42**
